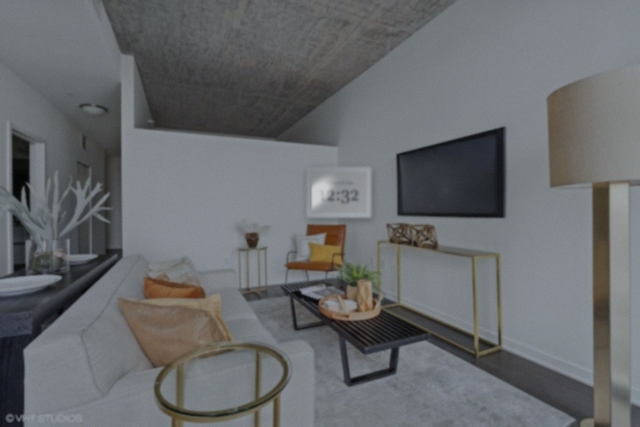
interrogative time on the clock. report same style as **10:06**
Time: **12:32**
